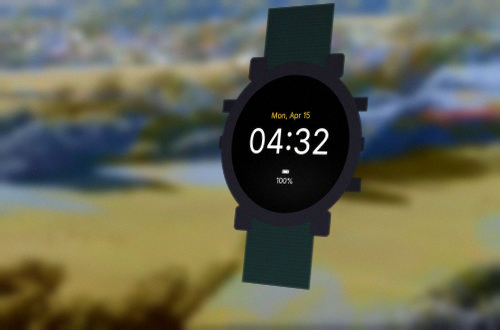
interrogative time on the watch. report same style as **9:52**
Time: **4:32**
